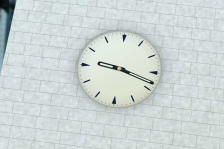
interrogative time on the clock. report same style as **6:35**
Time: **9:18**
